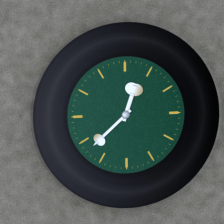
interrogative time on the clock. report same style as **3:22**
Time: **12:38**
